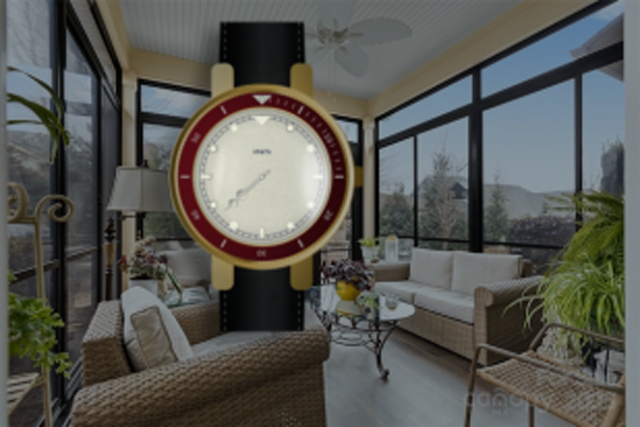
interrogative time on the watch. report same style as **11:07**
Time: **7:38**
